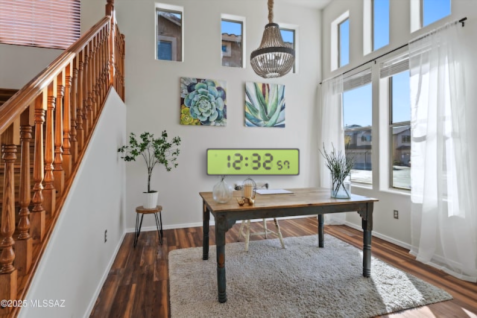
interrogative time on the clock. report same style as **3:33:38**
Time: **12:32:57**
